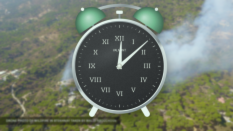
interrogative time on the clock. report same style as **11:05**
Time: **12:08**
